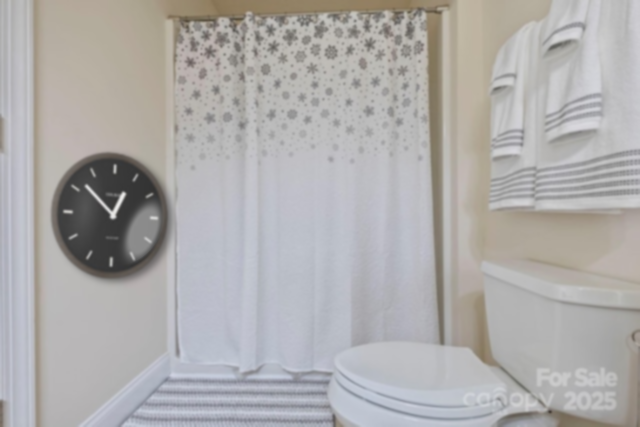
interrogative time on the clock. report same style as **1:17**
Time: **12:52**
